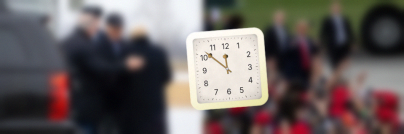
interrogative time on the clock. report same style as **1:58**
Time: **11:52**
